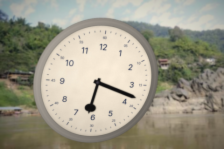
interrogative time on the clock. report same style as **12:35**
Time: **6:18**
